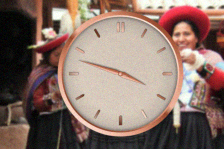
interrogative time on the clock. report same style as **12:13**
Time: **3:48**
